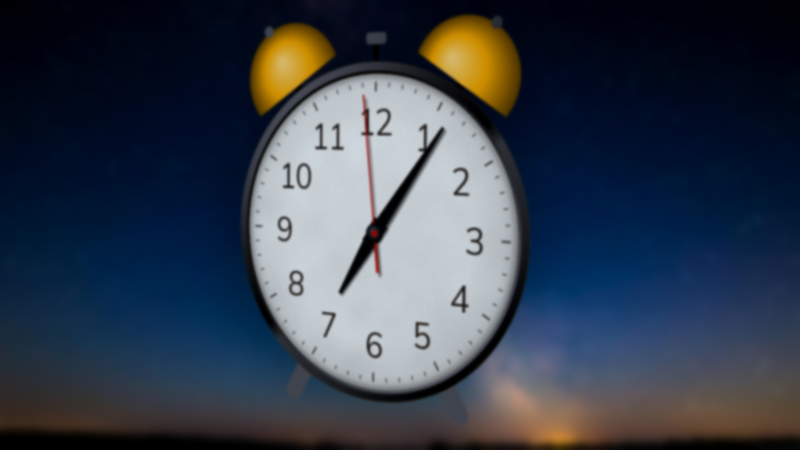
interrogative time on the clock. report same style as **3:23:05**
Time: **7:05:59**
